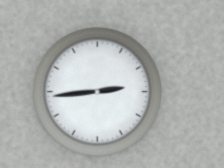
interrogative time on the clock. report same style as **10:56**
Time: **2:44**
